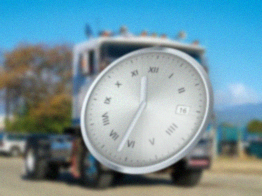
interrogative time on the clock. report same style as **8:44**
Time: **11:32**
